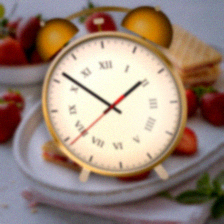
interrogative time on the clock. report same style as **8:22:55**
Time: **1:51:39**
